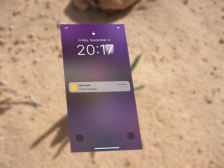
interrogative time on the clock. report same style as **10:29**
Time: **20:17**
